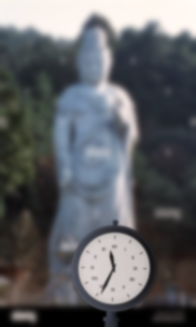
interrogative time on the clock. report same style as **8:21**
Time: **11:34**
